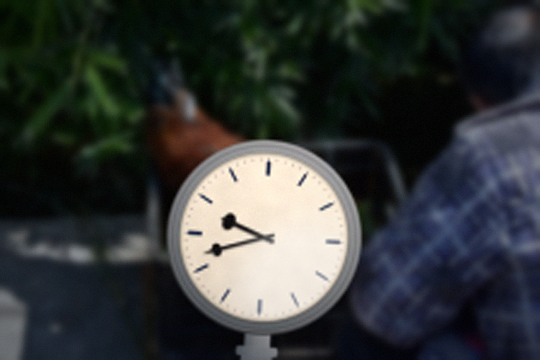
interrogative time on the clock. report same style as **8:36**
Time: **9:42**
